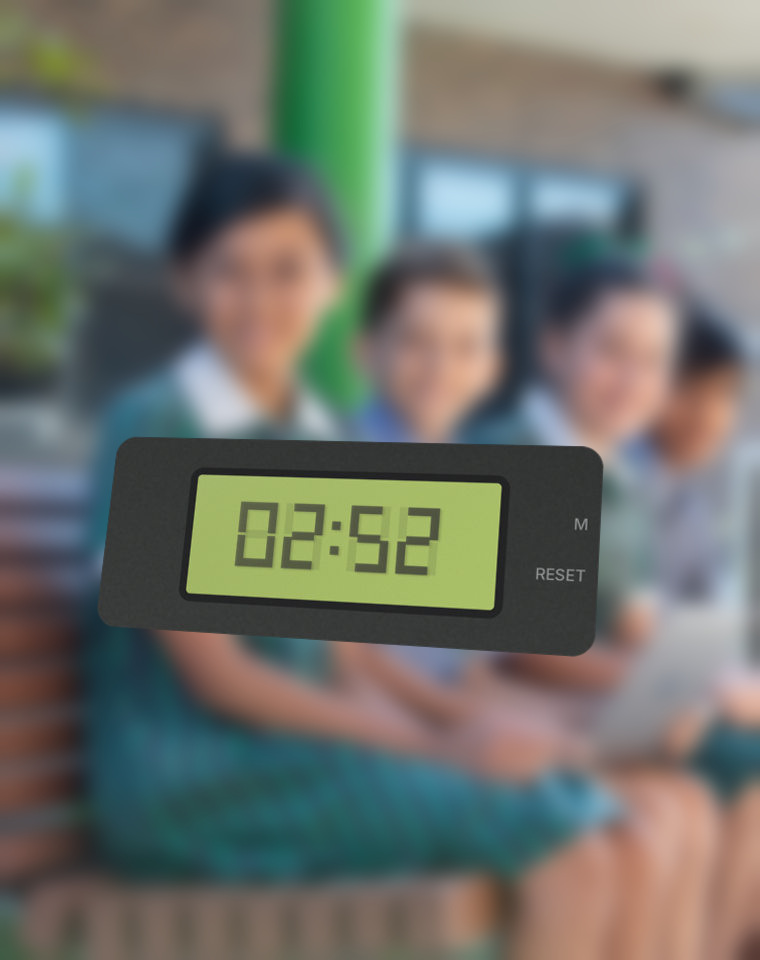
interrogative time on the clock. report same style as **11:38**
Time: **2:52**
